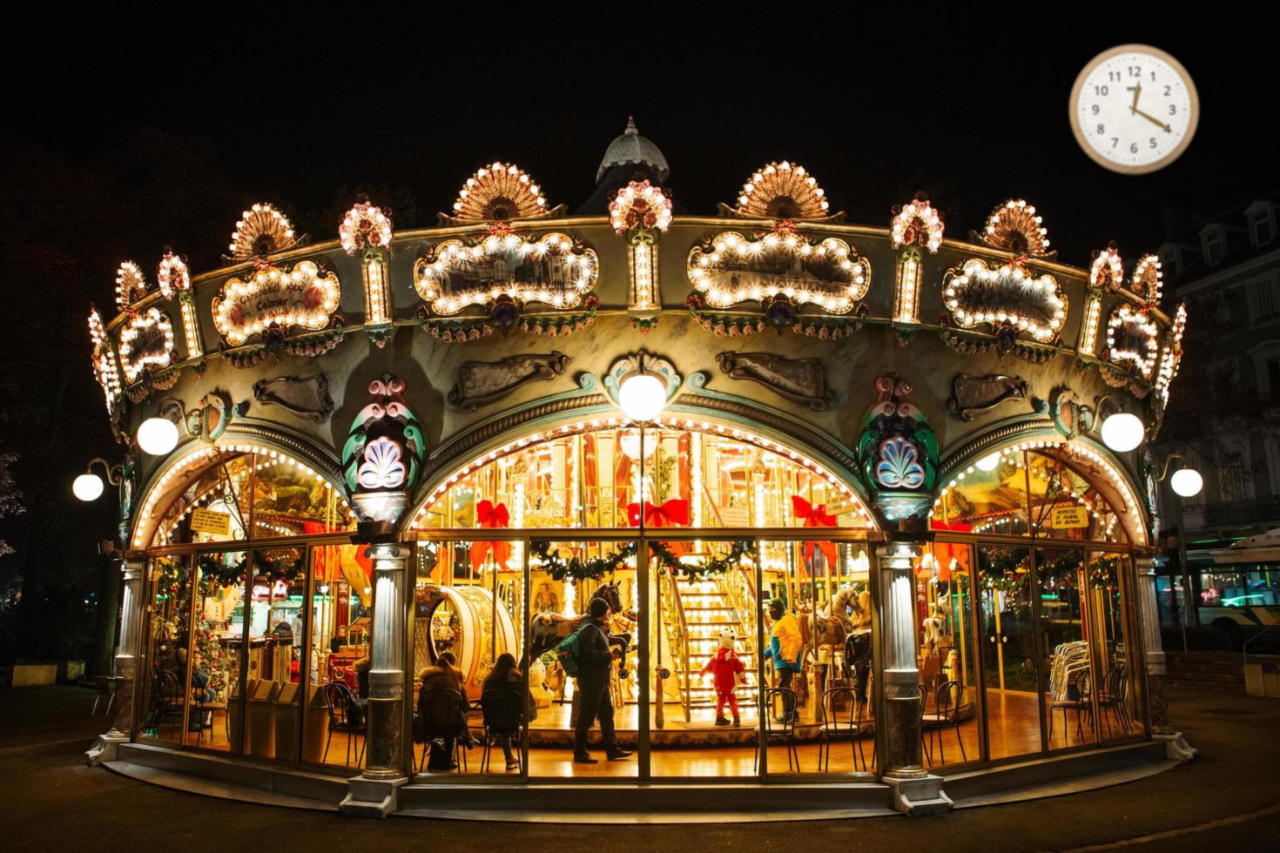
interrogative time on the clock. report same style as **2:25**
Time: **12:20**
